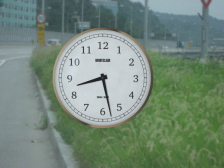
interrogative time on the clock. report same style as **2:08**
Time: **8:28**
